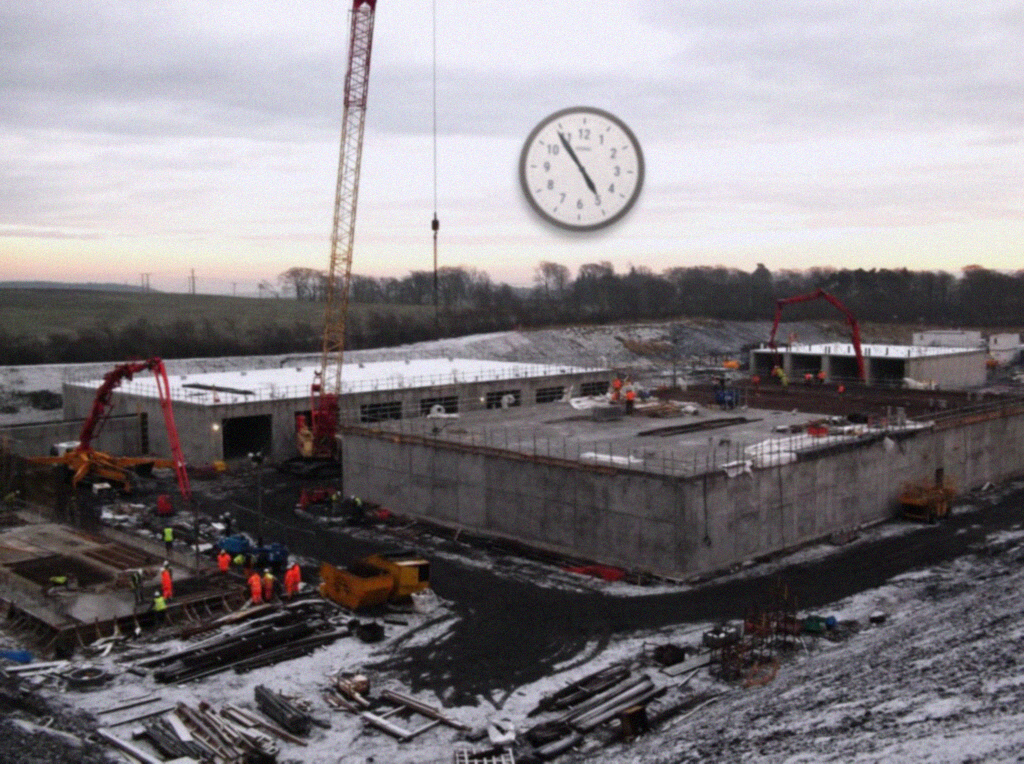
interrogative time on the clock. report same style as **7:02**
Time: **4:54**
